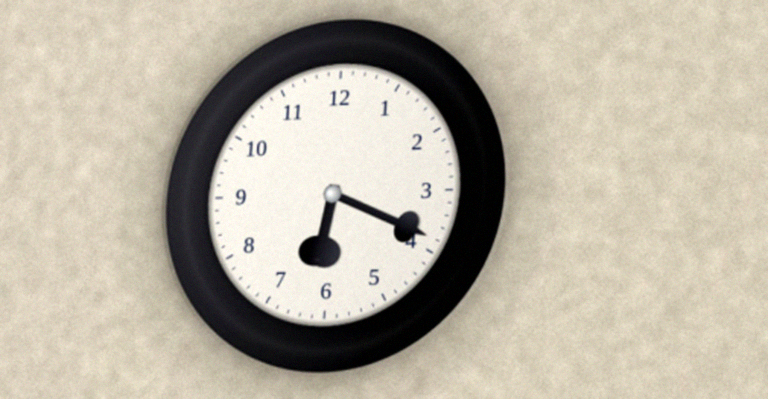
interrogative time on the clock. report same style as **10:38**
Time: **6:19**
